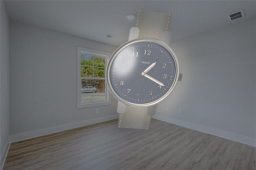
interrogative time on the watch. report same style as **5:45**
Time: **1:19**
